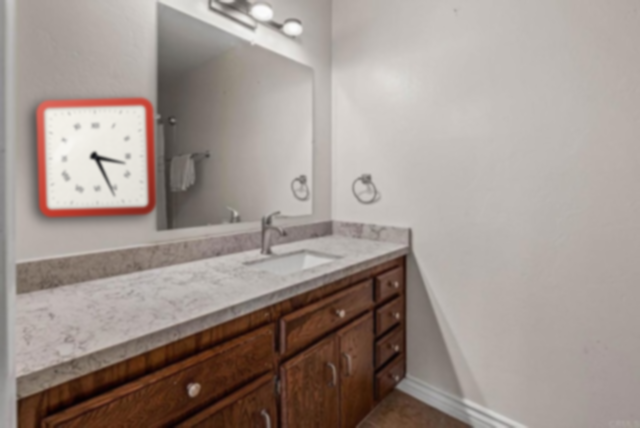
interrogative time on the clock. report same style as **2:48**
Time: **3:26**
